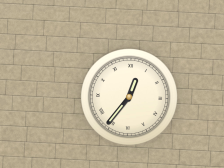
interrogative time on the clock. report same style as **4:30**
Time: **12:36**
